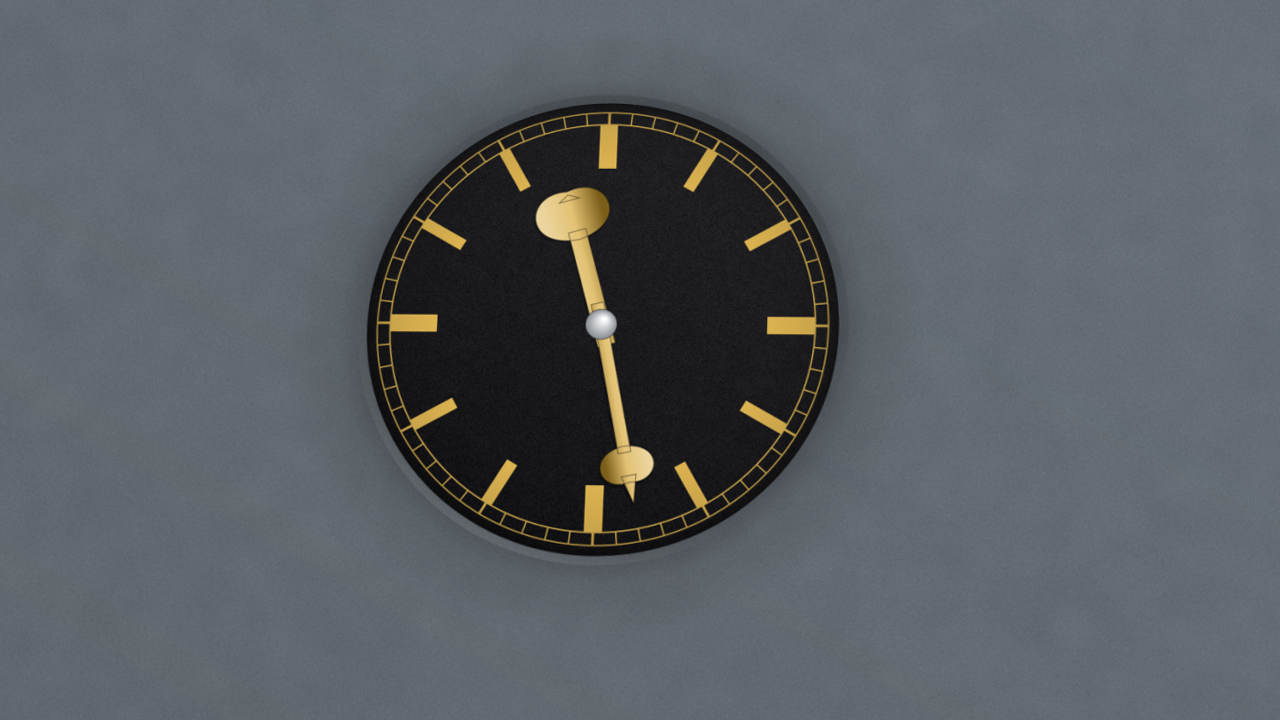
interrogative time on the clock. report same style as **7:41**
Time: **11:28**
